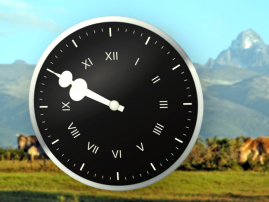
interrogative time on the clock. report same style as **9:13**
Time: **9:50**
